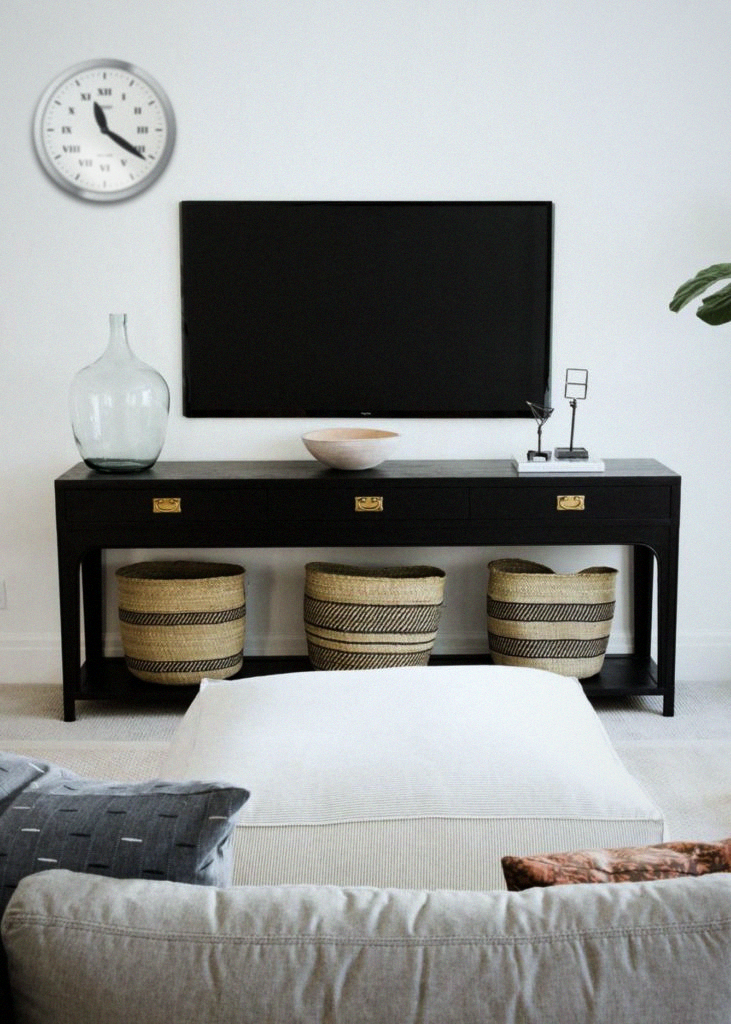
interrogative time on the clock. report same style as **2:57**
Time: **11:21**
